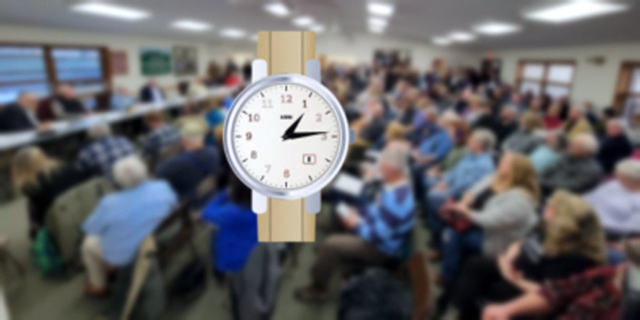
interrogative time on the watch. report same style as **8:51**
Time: **1:14**
